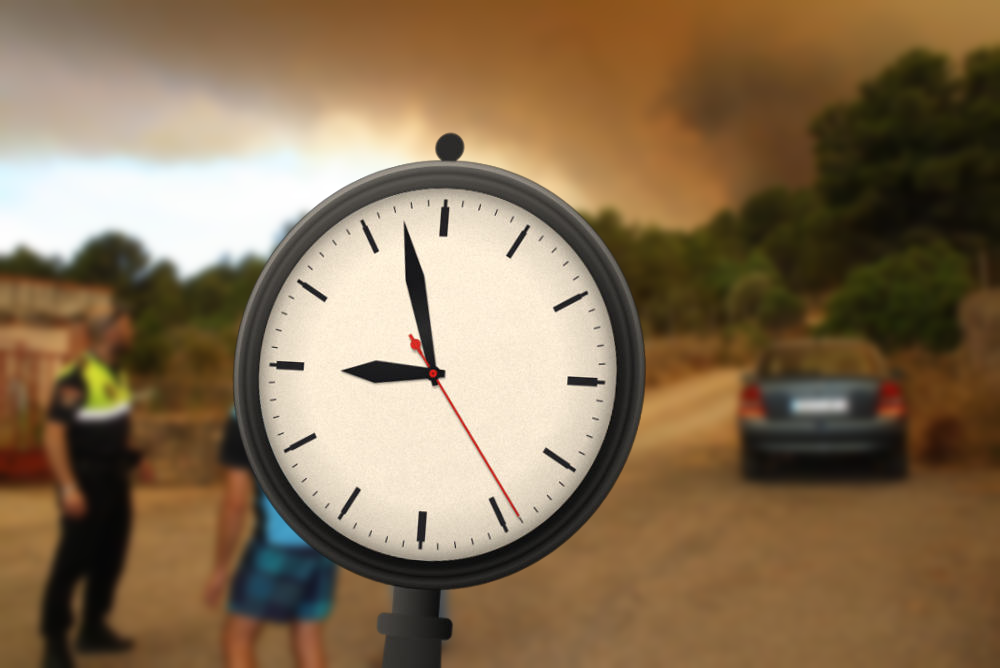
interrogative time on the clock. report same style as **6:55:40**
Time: **8:57:24**
